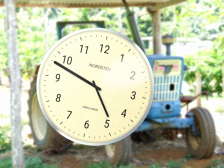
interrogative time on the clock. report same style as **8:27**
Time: **4:48**
